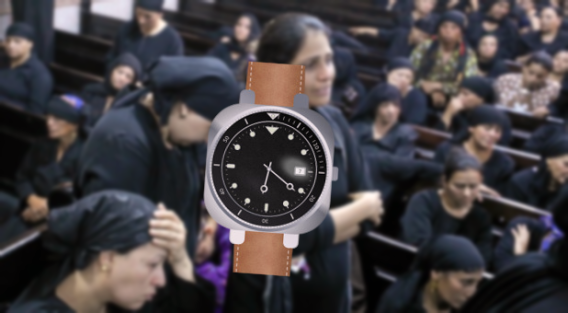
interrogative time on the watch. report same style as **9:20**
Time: **6:21**
